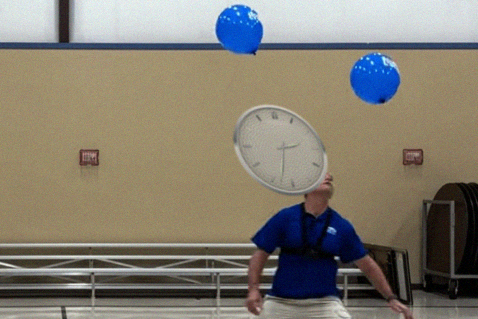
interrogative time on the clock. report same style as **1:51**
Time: **2:33**
